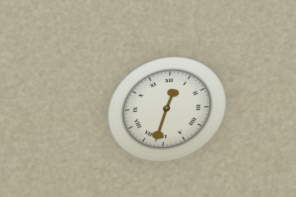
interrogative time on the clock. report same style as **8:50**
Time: **12:32**
